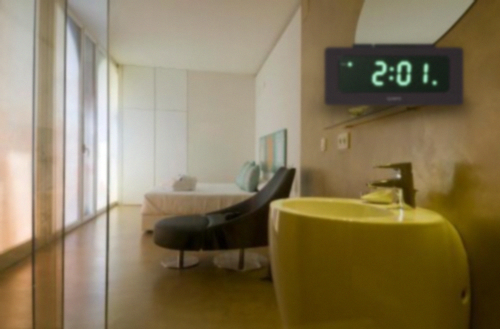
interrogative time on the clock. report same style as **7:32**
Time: **2:01**
